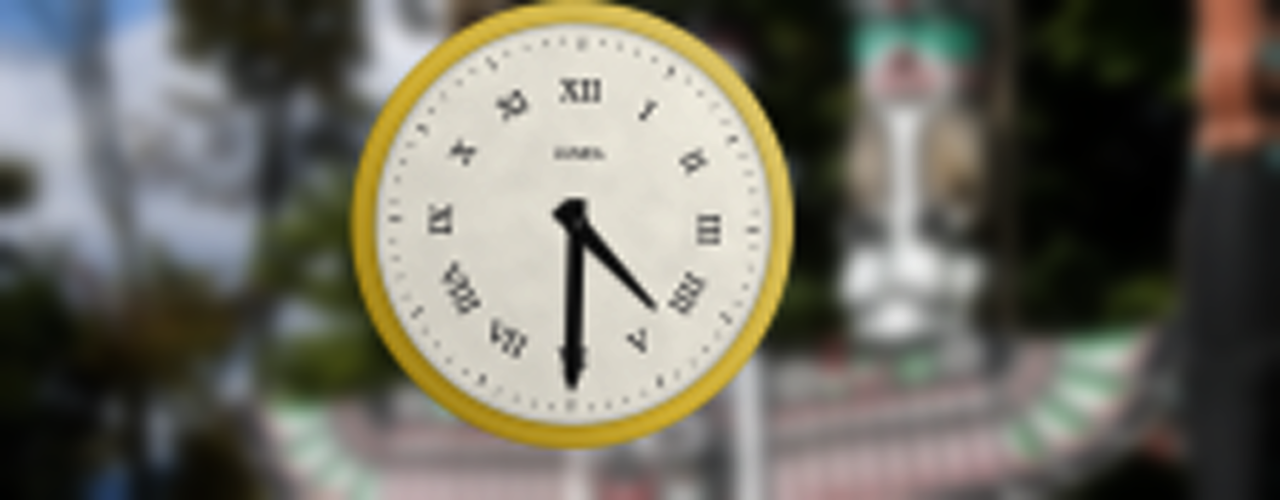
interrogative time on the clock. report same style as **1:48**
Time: **4:30**
